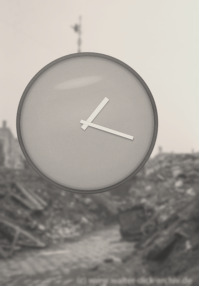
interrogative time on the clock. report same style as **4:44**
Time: **1:18**
